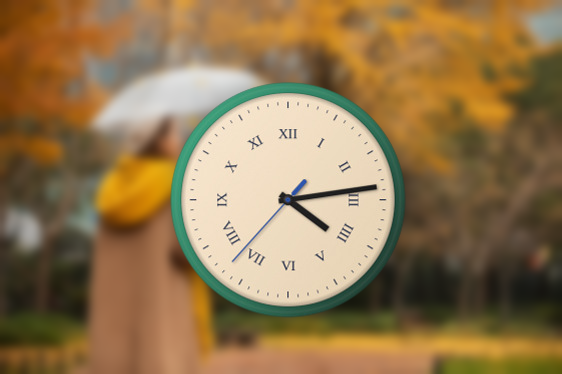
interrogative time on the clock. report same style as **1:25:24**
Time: **4:13:37**
